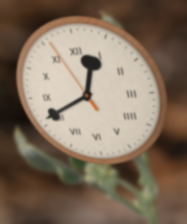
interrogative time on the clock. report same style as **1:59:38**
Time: **12:40:56**
